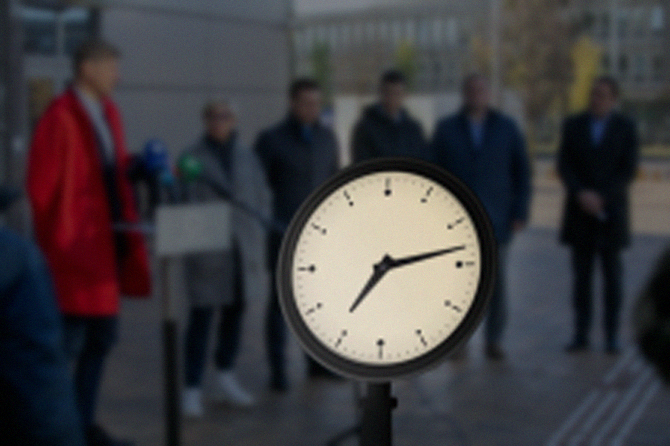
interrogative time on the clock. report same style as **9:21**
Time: **7:13**
